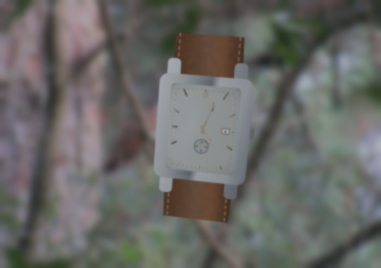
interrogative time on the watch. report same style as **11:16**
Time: **5:03**
